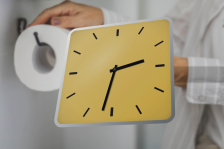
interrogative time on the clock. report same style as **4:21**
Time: **2:32**
